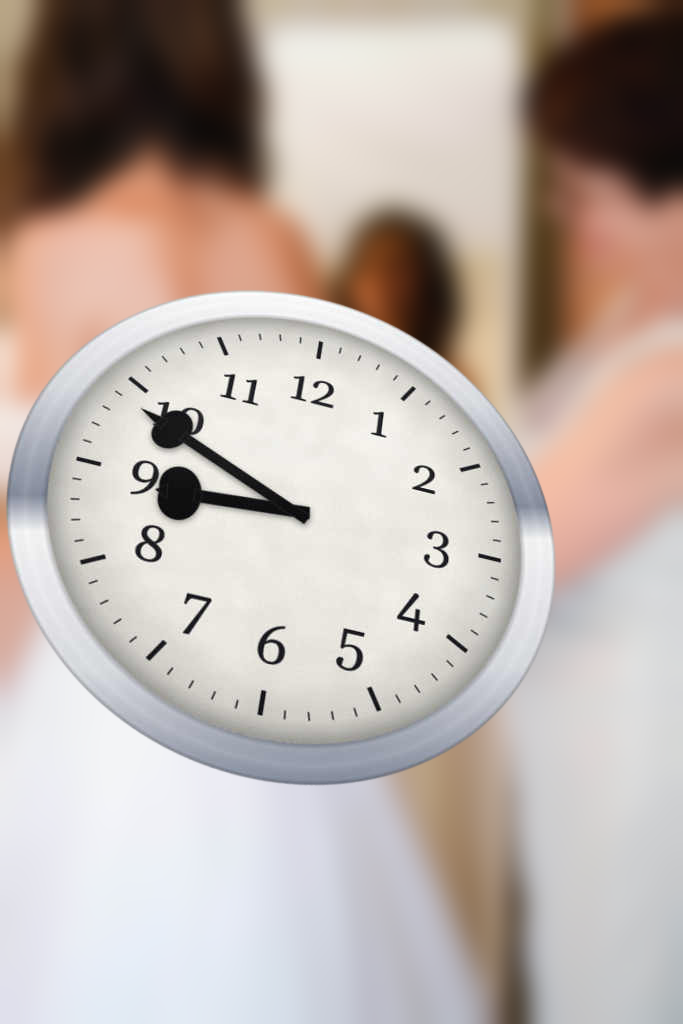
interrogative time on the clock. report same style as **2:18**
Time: **8:49**
